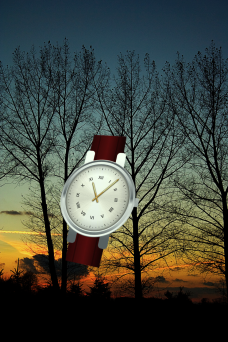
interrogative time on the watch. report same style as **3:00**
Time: **11:07**
